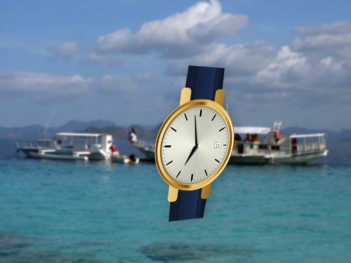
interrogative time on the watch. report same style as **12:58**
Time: **6:58**
